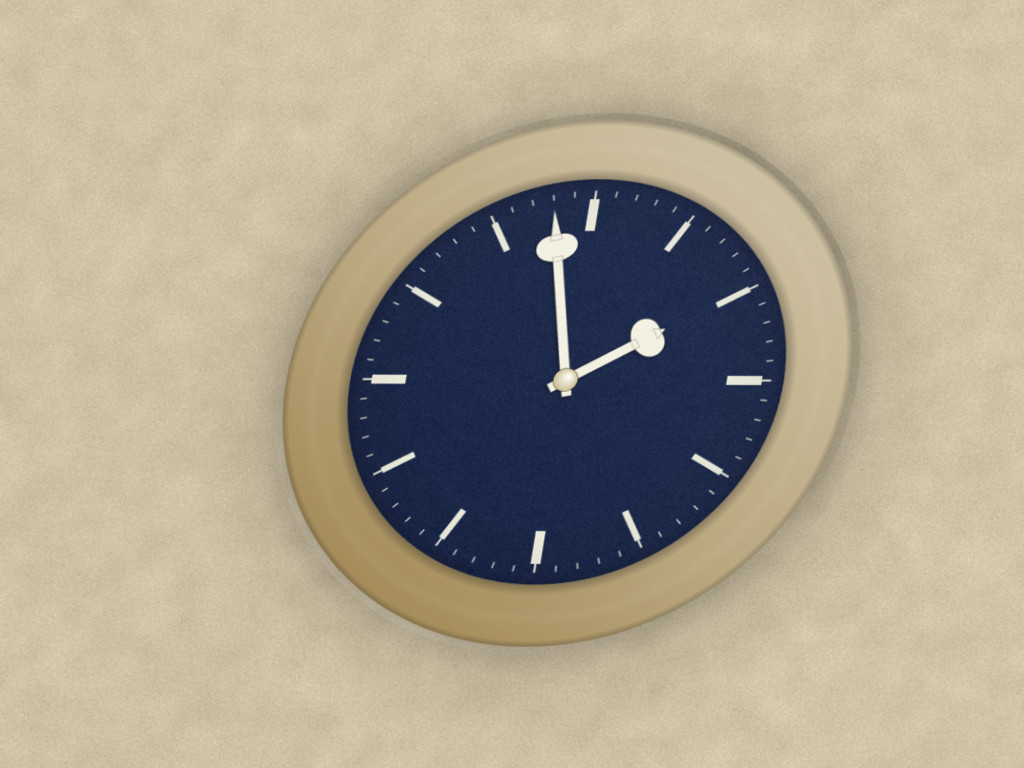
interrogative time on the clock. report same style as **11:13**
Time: **1:58**
